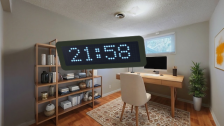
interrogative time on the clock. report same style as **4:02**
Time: **21:58**
